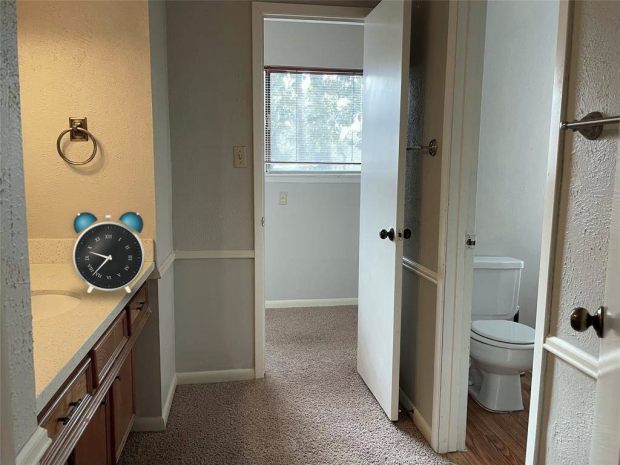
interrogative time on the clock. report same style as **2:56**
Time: **9:37**
